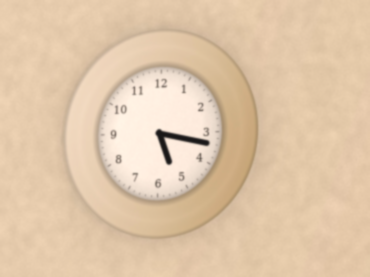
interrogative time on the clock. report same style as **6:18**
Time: **5:17**
